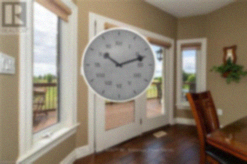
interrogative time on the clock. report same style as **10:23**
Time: **10:12**
